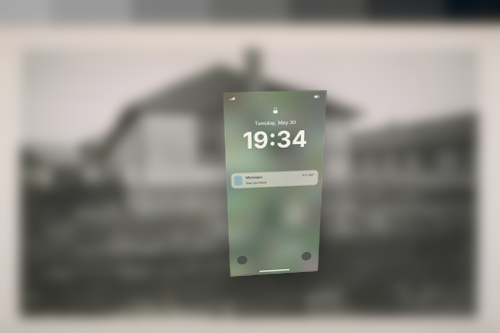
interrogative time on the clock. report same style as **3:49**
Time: **19:34**
